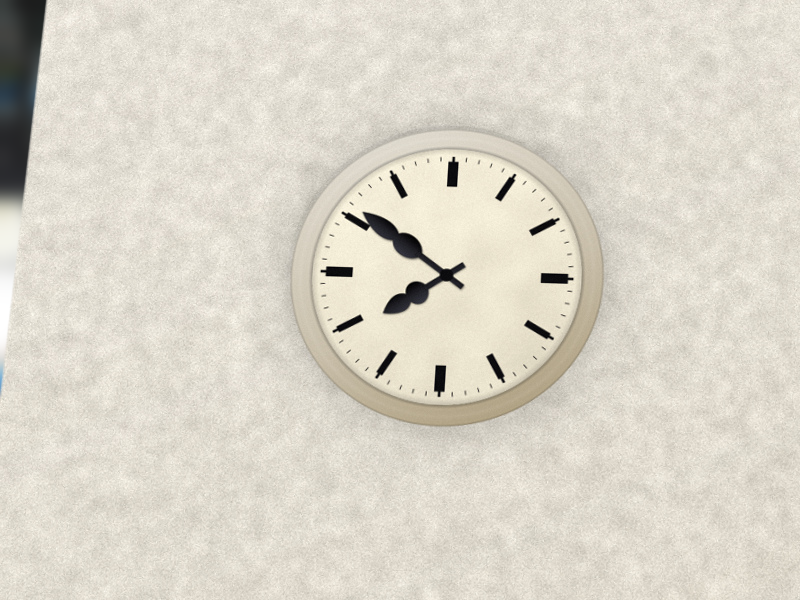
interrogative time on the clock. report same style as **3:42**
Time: **7:51**
